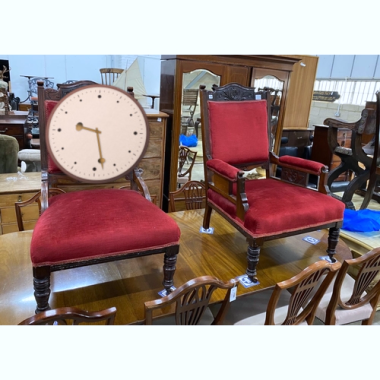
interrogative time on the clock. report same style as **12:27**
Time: **9:28**
